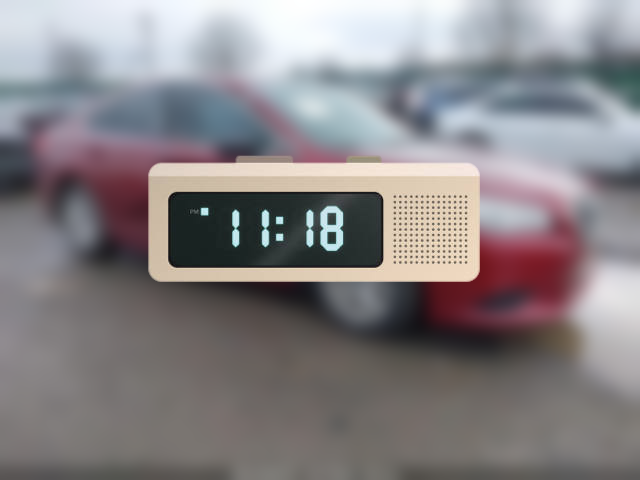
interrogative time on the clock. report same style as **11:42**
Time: **11:18**
